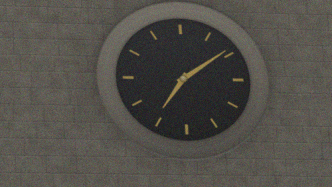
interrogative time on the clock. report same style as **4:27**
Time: **7:09**
